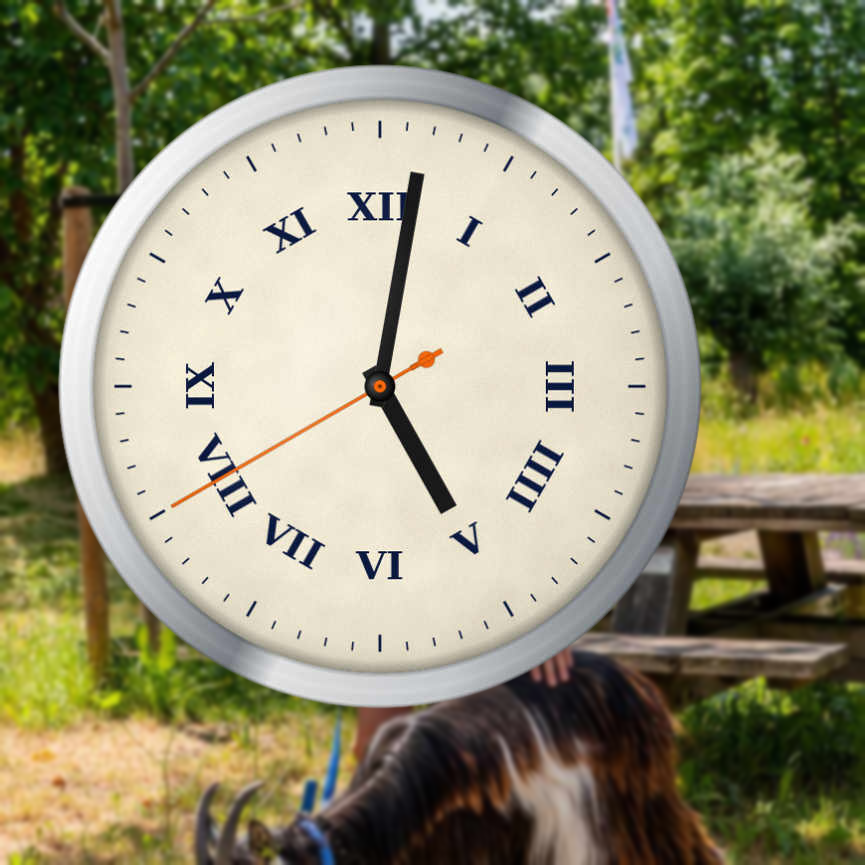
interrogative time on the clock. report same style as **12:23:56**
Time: **5:01:40**
